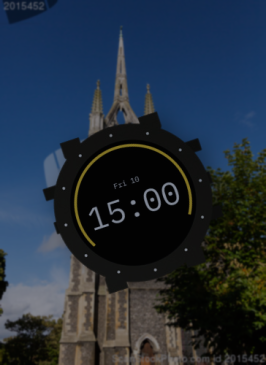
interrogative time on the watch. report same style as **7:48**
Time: **15:00**
